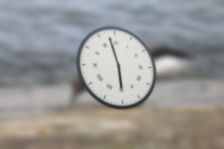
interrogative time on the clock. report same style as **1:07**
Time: **5:58**
